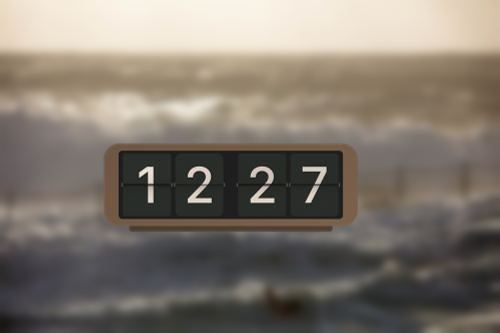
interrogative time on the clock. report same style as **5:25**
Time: **12:27**
